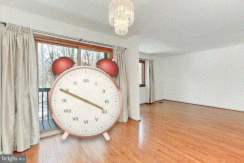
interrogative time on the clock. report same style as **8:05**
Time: **3:49**
